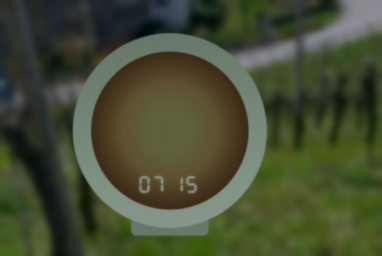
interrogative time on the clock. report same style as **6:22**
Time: **7:15**
